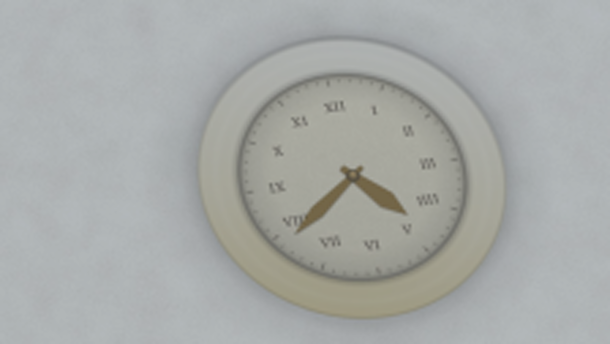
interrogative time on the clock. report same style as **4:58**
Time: **4:39**
